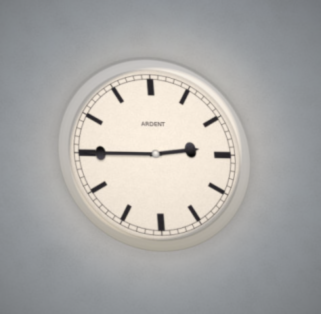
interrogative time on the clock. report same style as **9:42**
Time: **2:45**
